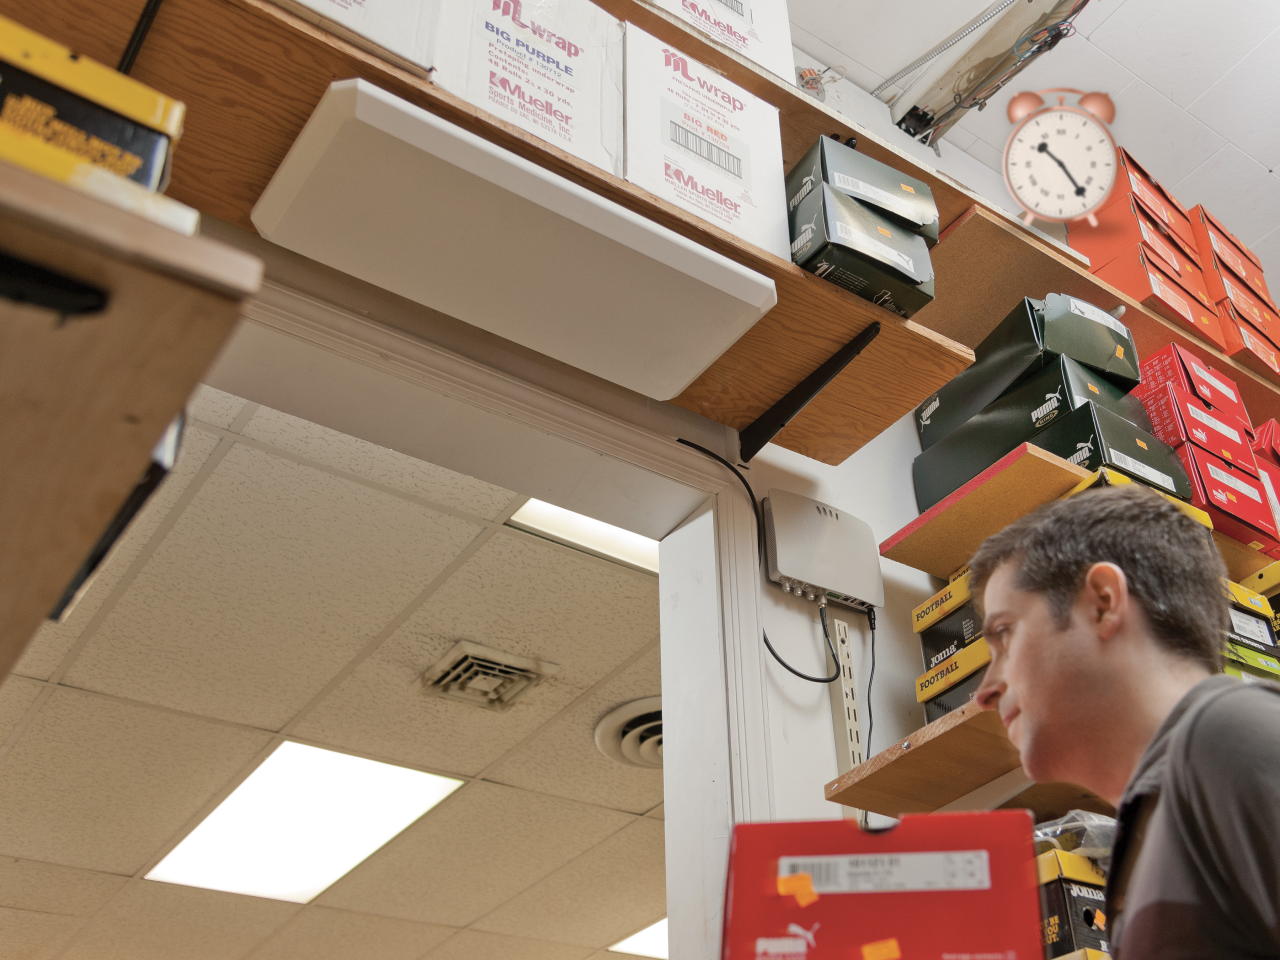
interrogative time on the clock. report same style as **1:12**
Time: **10:24**
